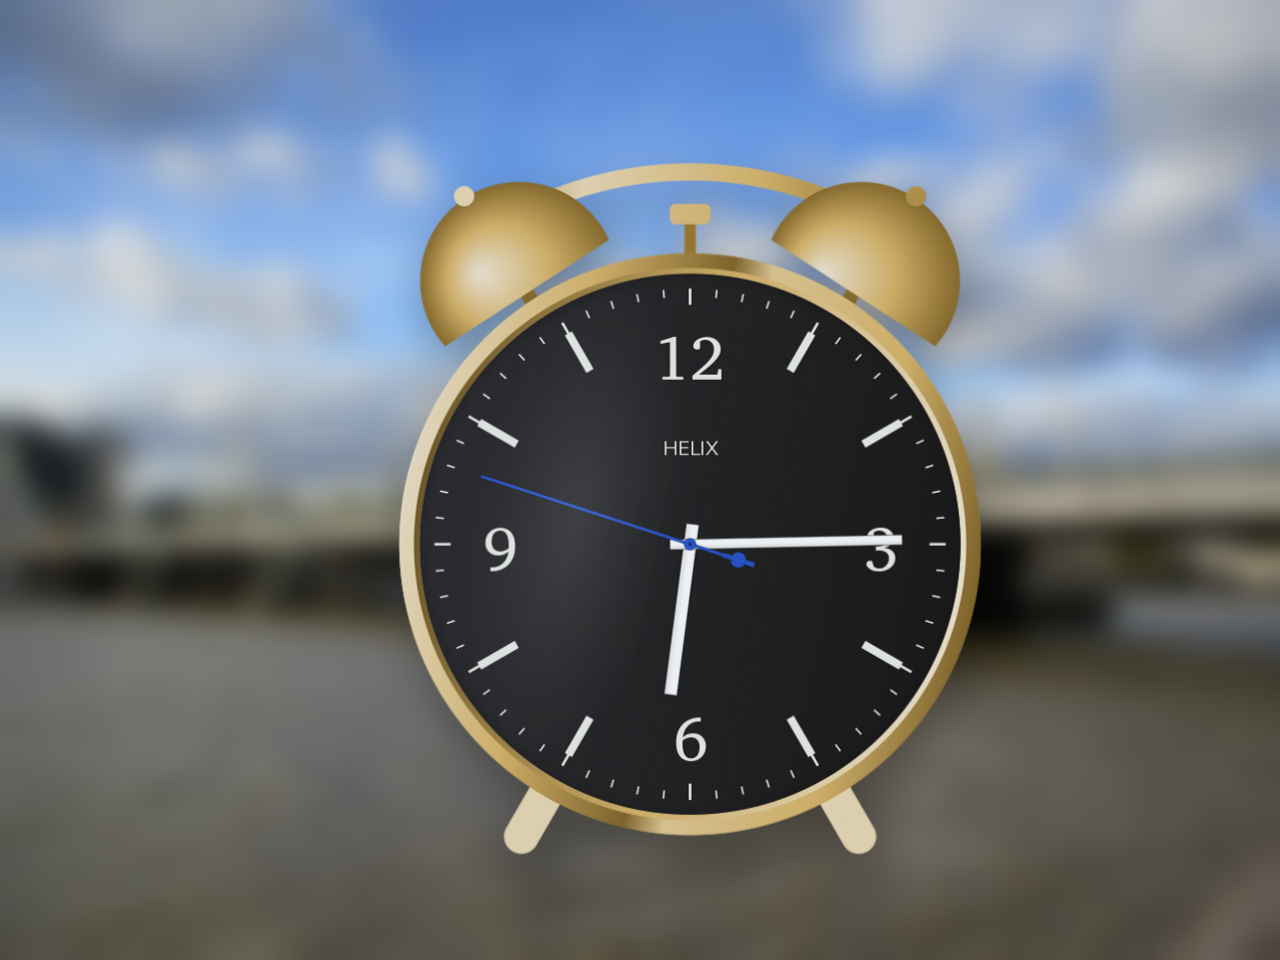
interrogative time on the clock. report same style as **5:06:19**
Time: **6:14:48**
